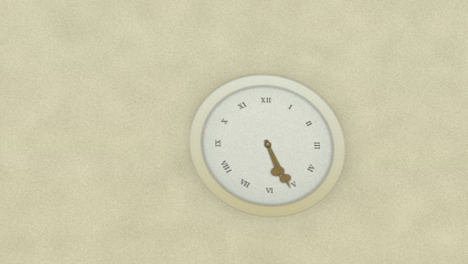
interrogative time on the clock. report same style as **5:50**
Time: **5:26**
